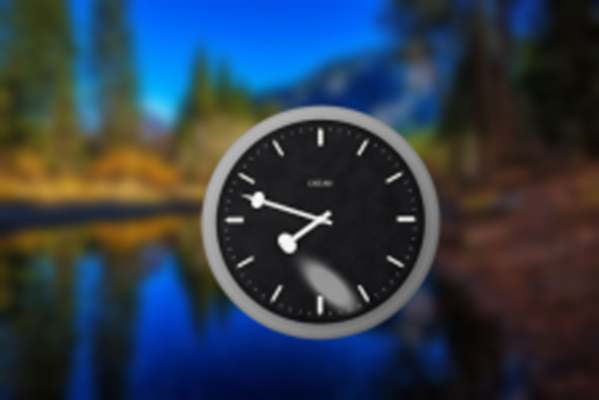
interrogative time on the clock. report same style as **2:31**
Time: **7:48**
